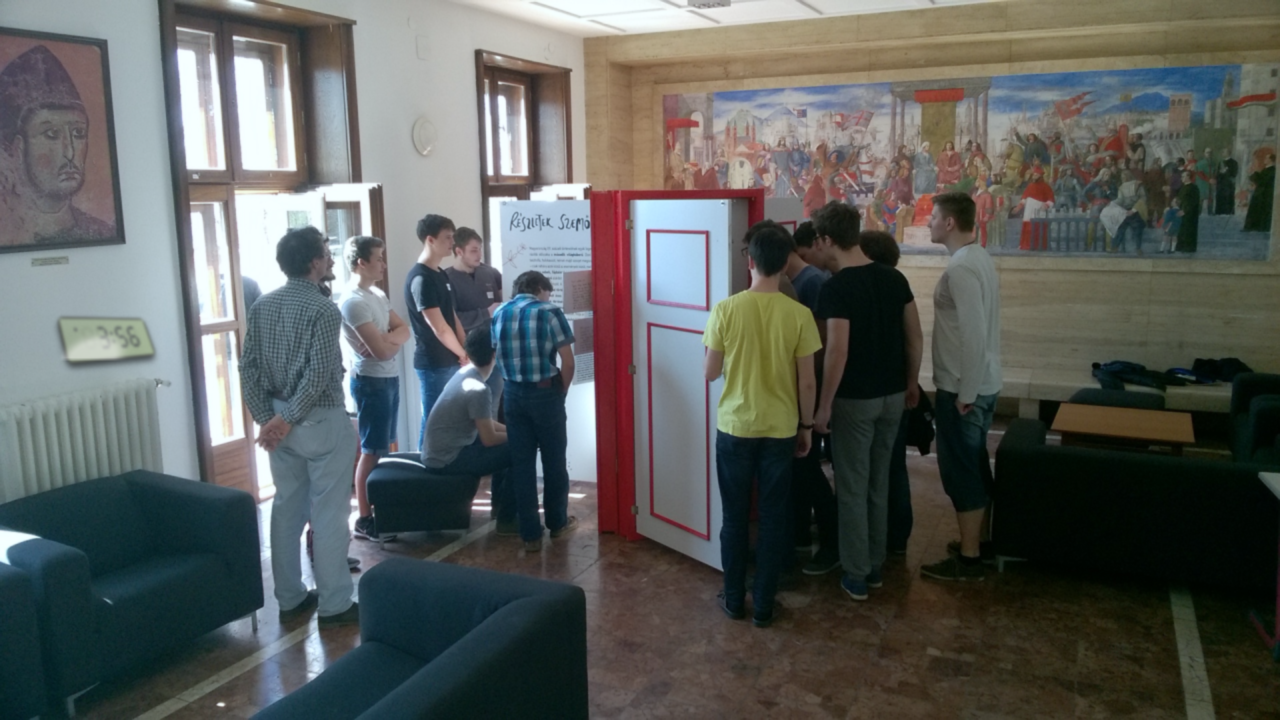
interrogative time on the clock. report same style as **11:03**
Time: **3:56**
